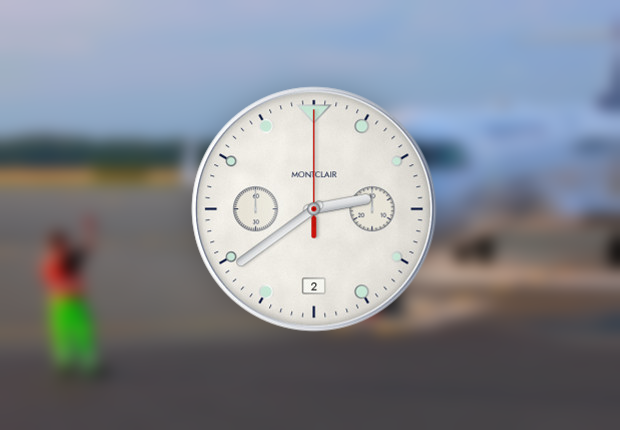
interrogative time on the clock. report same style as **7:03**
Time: **2:39**
